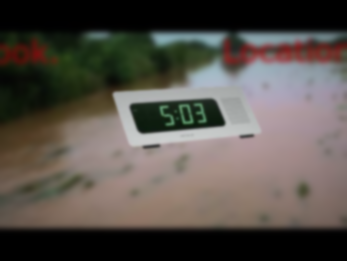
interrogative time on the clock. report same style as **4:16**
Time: **5:03**
